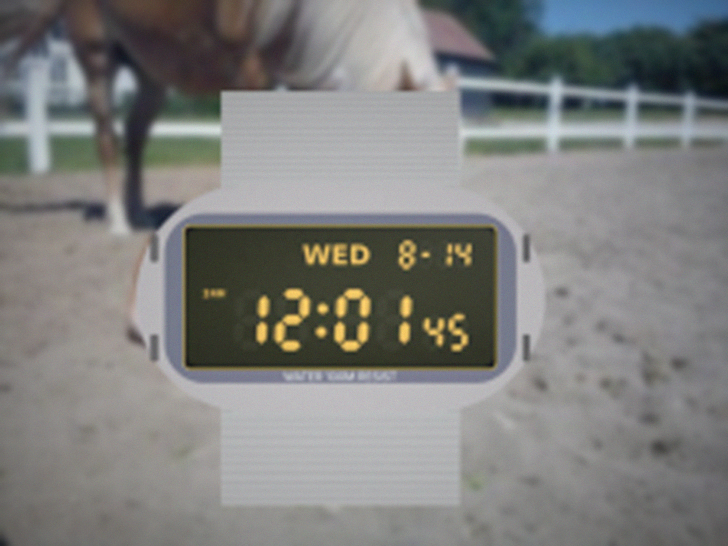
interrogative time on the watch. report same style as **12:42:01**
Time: **12:01:45**
